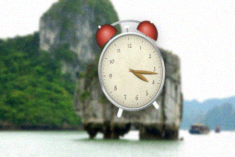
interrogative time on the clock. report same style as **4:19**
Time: **4:17**
